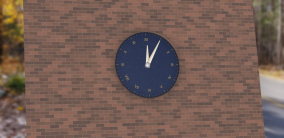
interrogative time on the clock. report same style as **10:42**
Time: **12:05**
